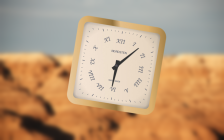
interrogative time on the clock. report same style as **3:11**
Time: **6:07**
